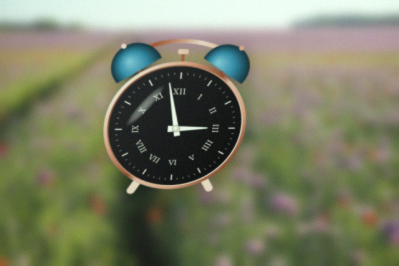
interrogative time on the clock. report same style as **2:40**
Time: **2:58**
